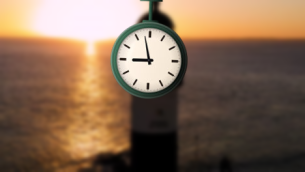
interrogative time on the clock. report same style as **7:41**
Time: **8:58**
